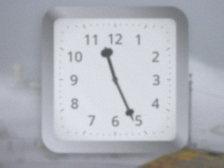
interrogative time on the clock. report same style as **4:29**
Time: **11:26**
